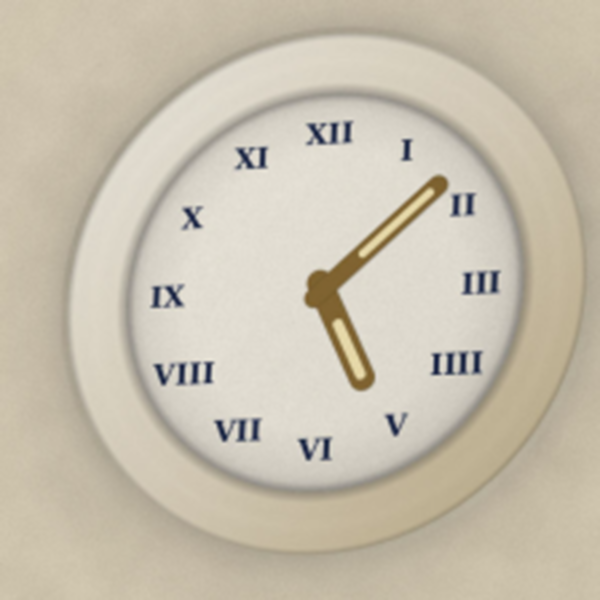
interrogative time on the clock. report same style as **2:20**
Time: **5:08**
